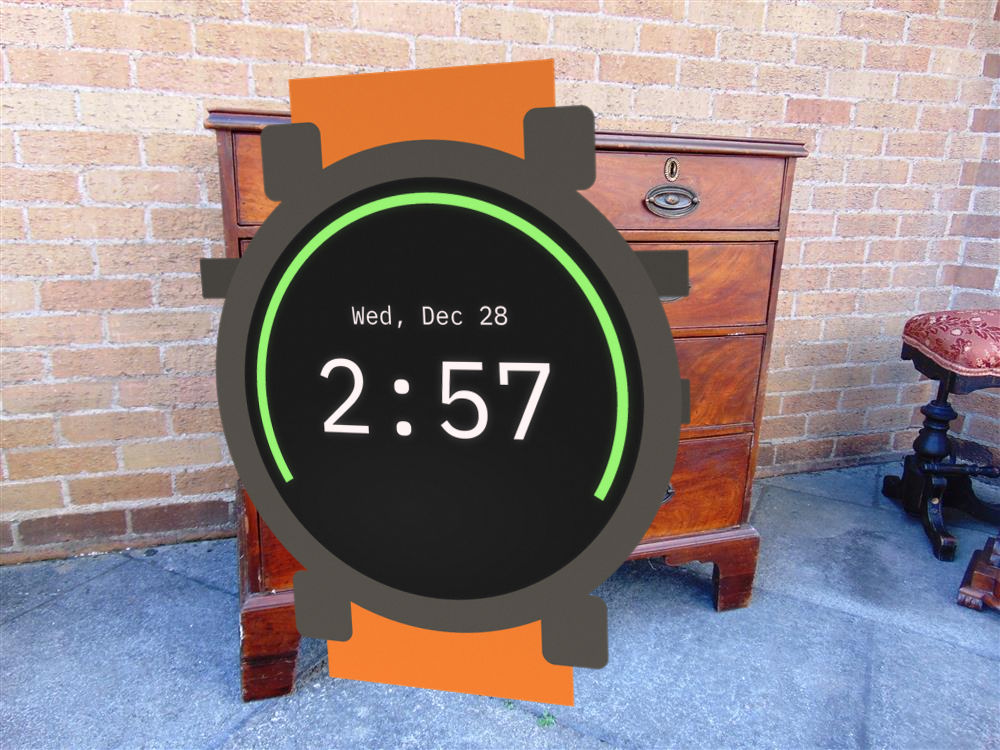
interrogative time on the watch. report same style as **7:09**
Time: **2:57**
